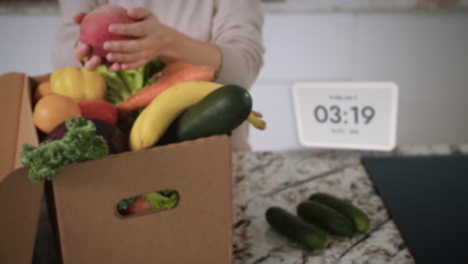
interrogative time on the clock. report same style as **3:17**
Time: **3:19**
